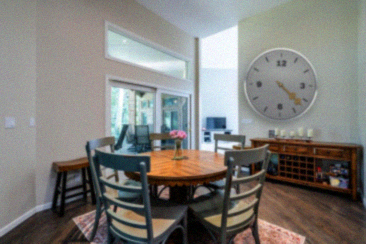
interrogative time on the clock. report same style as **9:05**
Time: **4:22**
